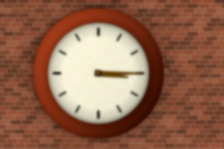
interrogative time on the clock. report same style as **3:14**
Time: **3:15**
